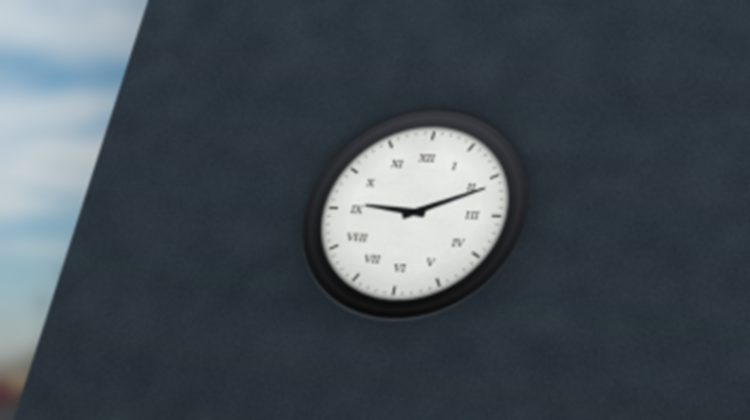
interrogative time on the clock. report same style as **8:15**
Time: **9:11**
